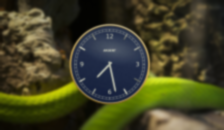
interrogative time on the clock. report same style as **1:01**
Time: **7:28**
